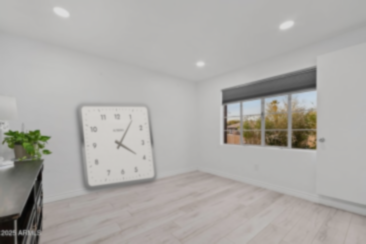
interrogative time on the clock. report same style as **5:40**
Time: **4:06**
